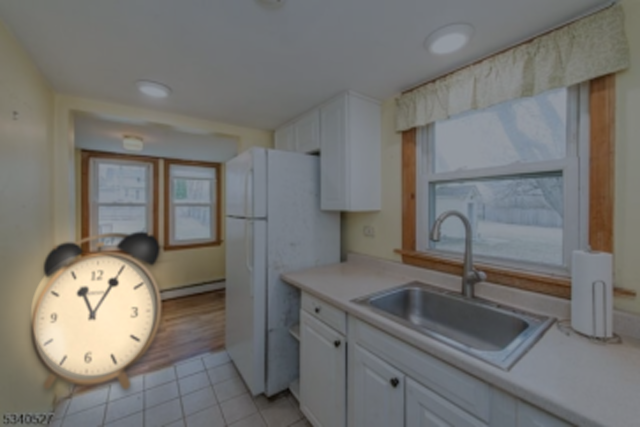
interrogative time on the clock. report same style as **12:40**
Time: **11:05**
